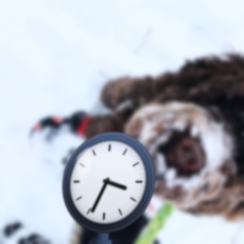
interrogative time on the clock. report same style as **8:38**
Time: **3:34**
